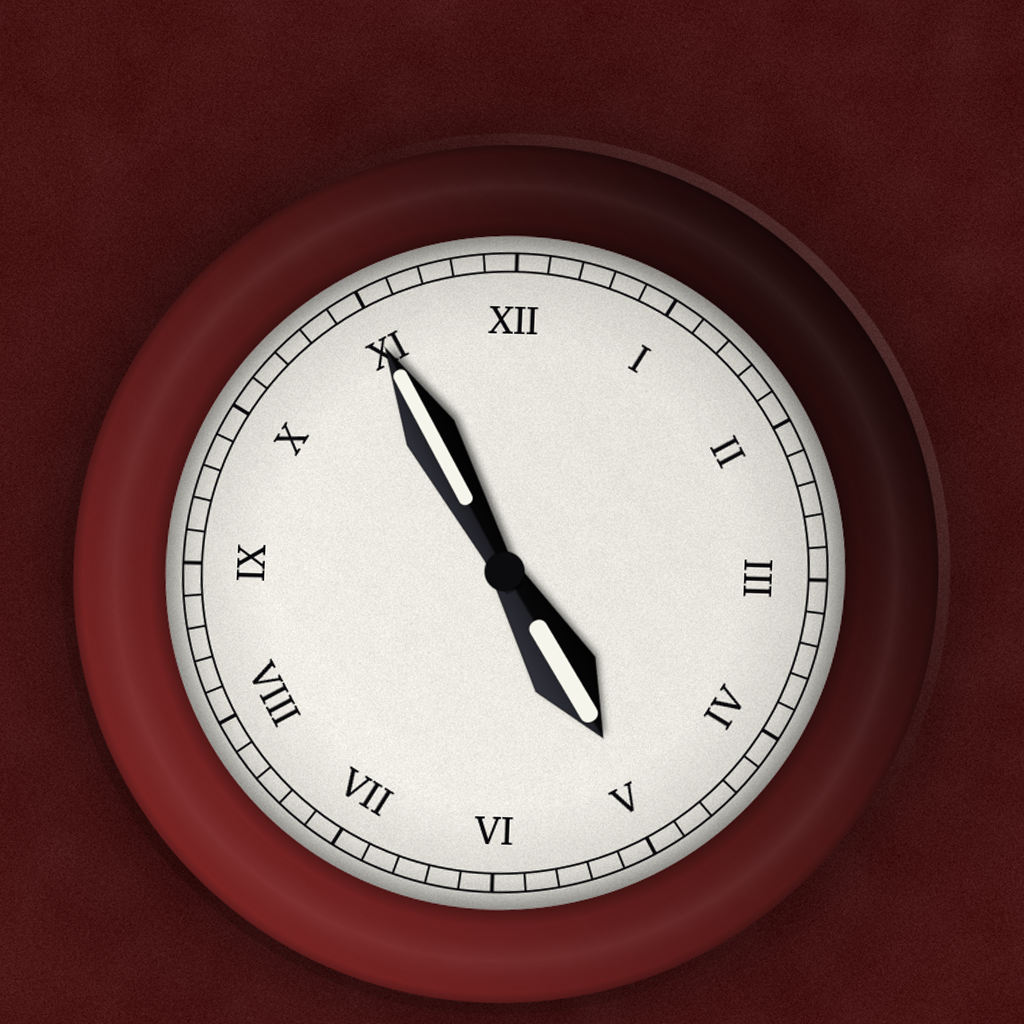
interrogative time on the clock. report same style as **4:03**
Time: **4:55**
